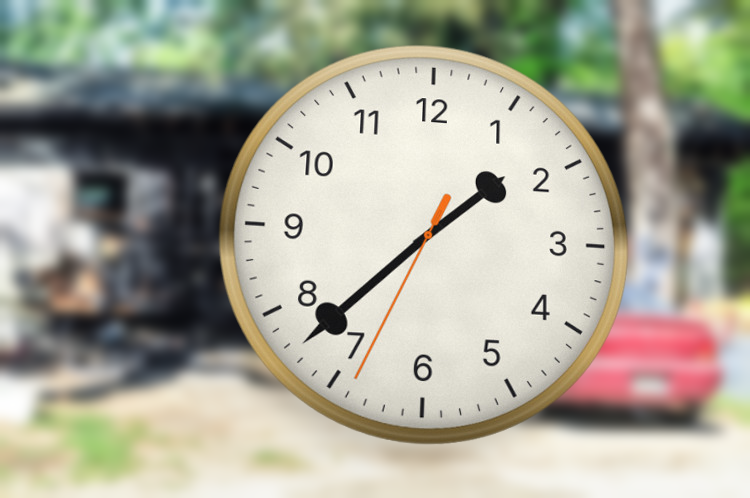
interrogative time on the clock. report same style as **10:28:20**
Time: **1:37:34**
